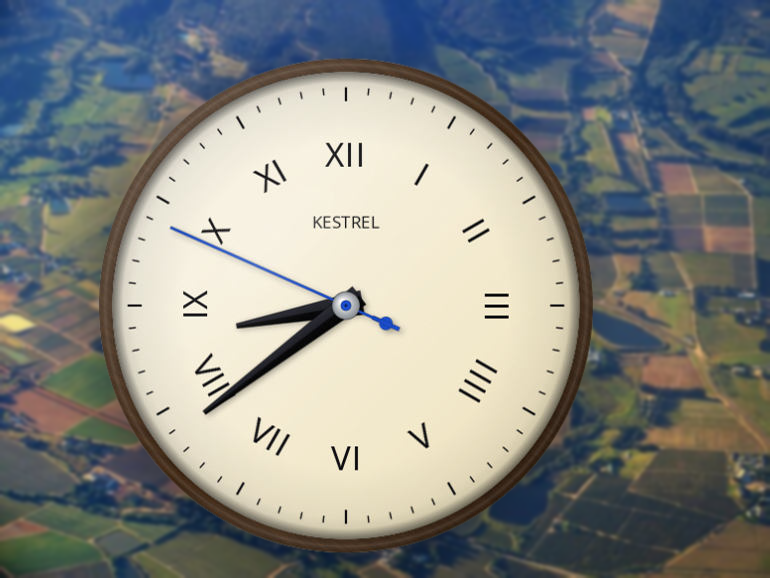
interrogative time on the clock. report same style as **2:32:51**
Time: **8:38:49**
